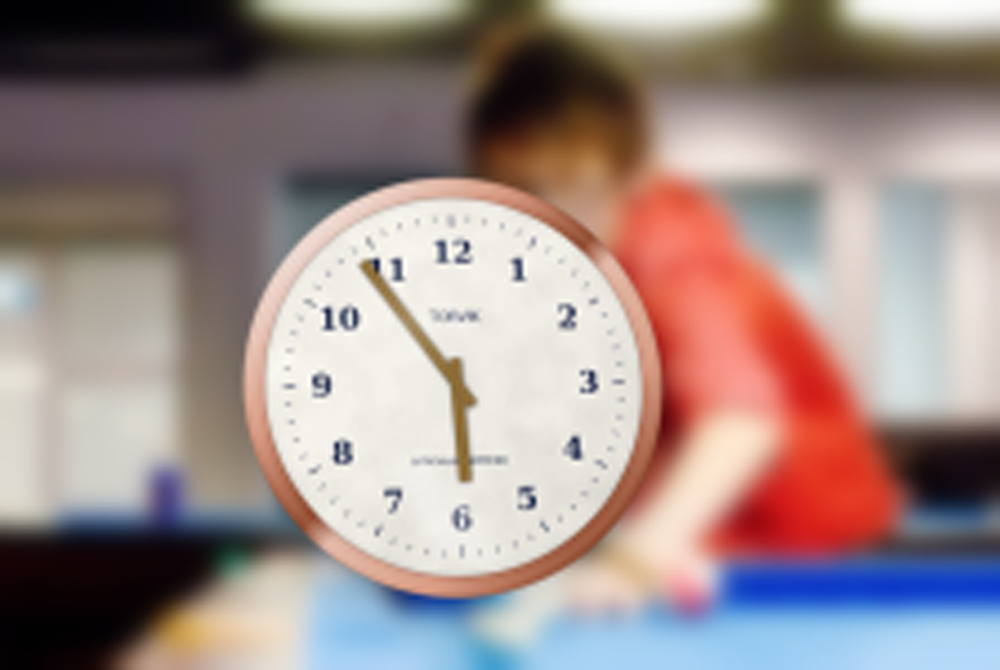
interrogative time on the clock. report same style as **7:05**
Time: **5:54**
